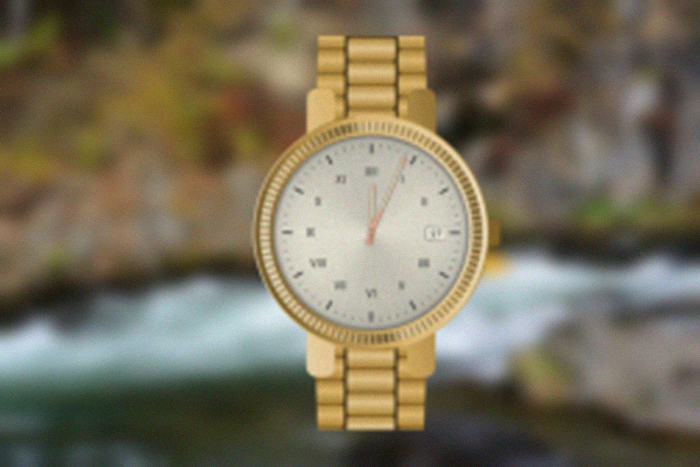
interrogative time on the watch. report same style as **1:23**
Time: **12:04**
